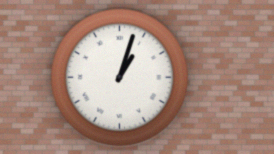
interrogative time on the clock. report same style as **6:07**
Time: **1:03**
